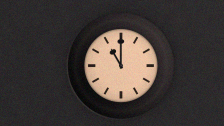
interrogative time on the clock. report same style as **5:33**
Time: **11:00**
